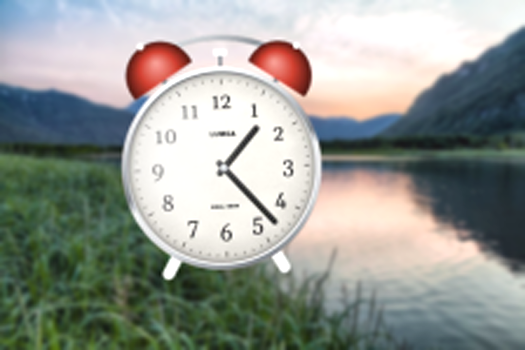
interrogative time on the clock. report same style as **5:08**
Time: **1:23**
